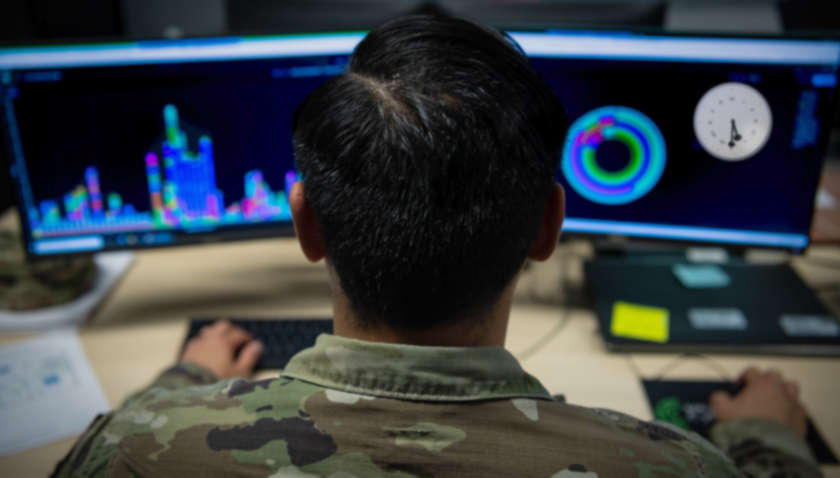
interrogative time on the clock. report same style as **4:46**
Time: **5:31**
